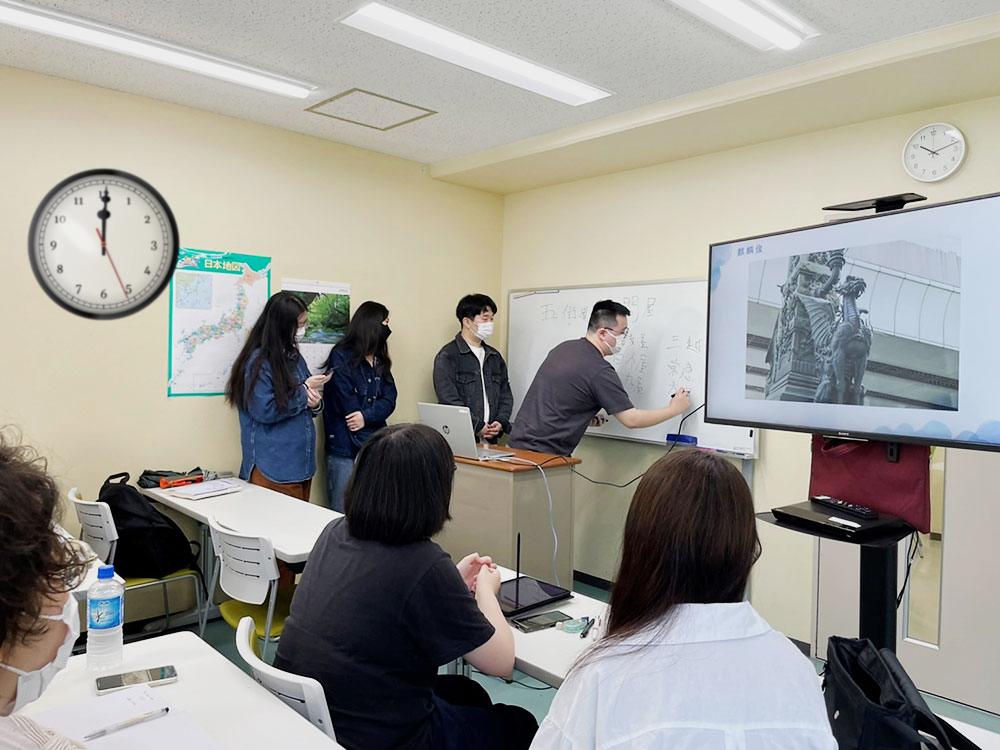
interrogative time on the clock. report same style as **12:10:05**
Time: **12:00:26**
